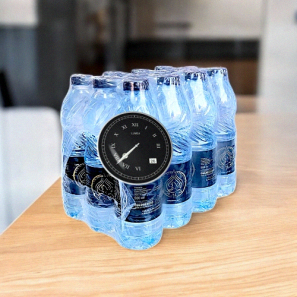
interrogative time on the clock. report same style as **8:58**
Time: **7:38**
